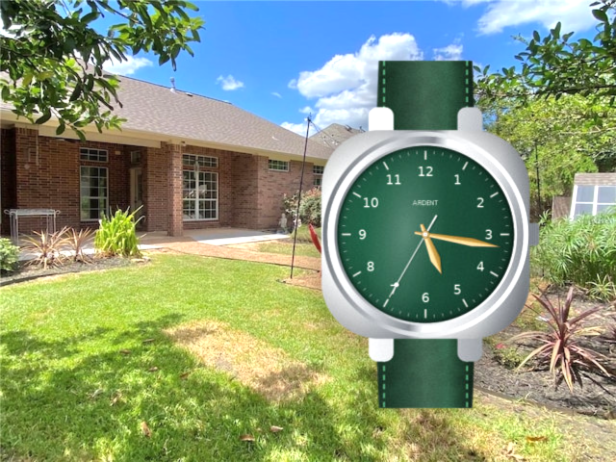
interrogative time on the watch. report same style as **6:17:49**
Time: **5:16:35**
